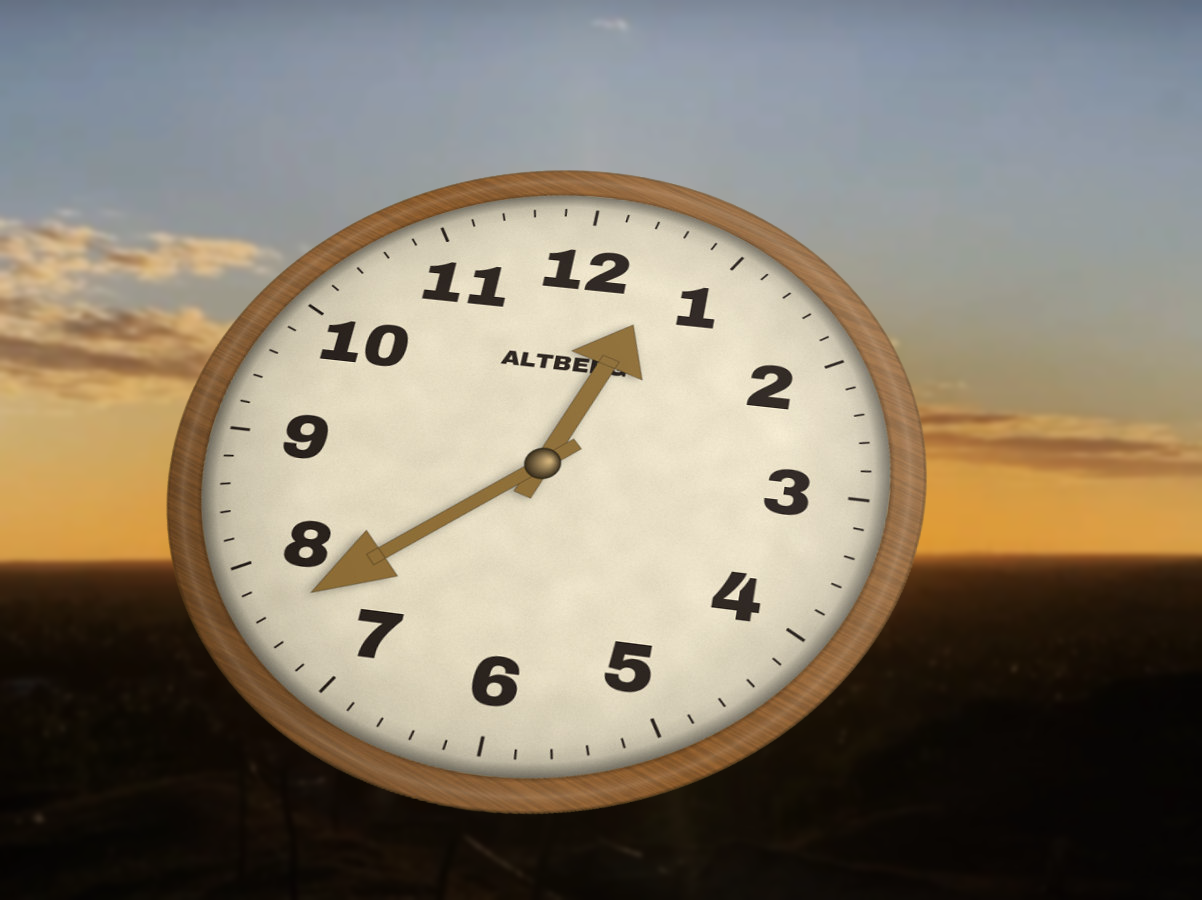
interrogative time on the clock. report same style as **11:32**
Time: **12:38**
